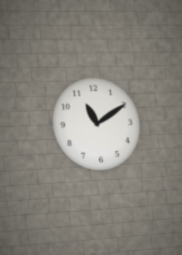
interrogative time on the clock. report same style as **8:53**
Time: **11:10**
